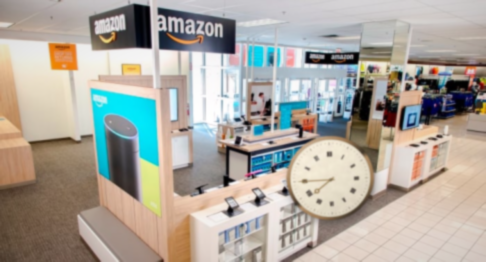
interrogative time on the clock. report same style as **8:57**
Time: **7:45**
